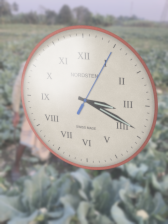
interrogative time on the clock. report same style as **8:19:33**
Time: **3:19:05**
